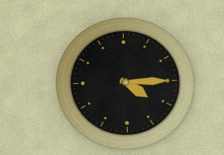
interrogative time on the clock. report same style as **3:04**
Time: **4:15**
